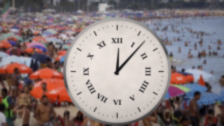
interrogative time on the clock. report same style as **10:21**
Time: **12:07**
